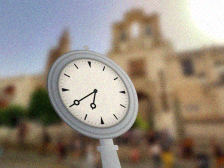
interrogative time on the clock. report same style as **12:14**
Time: **6:40**
